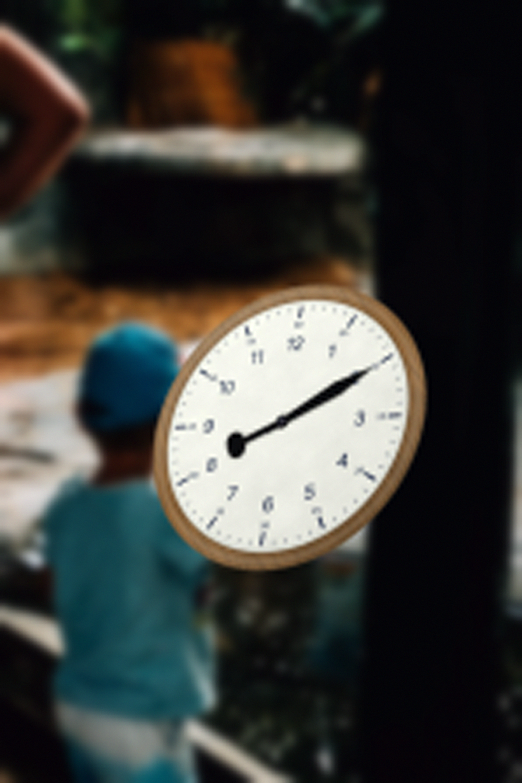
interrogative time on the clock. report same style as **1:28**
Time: **8:10**
